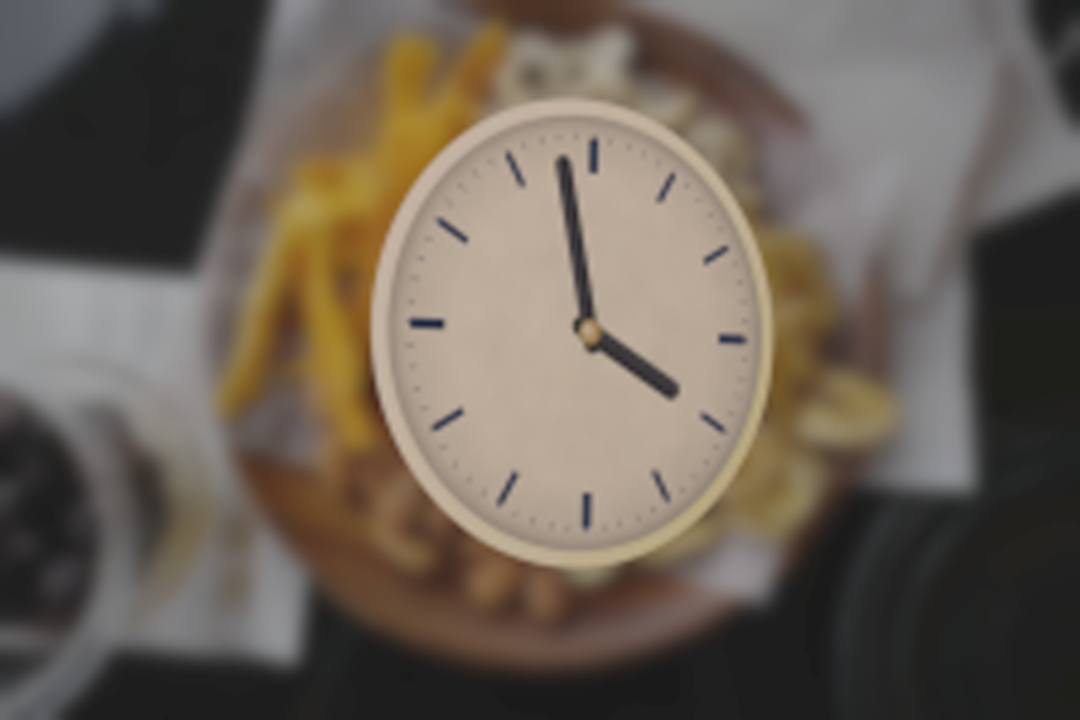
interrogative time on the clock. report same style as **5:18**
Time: **3:58**
